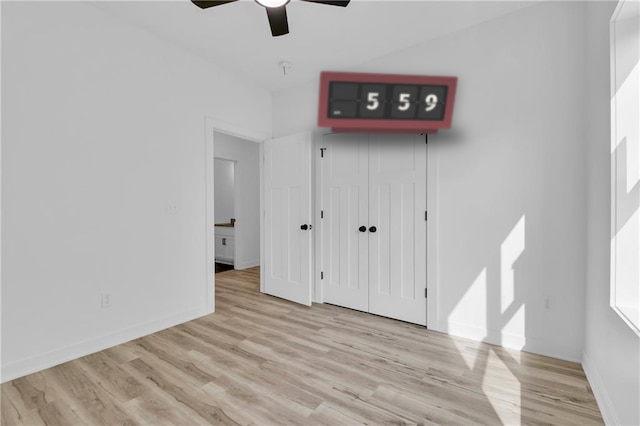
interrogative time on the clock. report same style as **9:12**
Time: **5:59**
